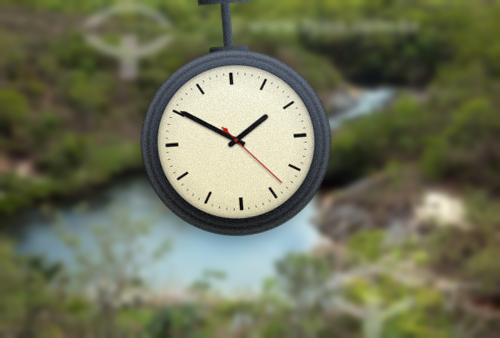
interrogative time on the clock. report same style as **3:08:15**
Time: **1:50:23**
